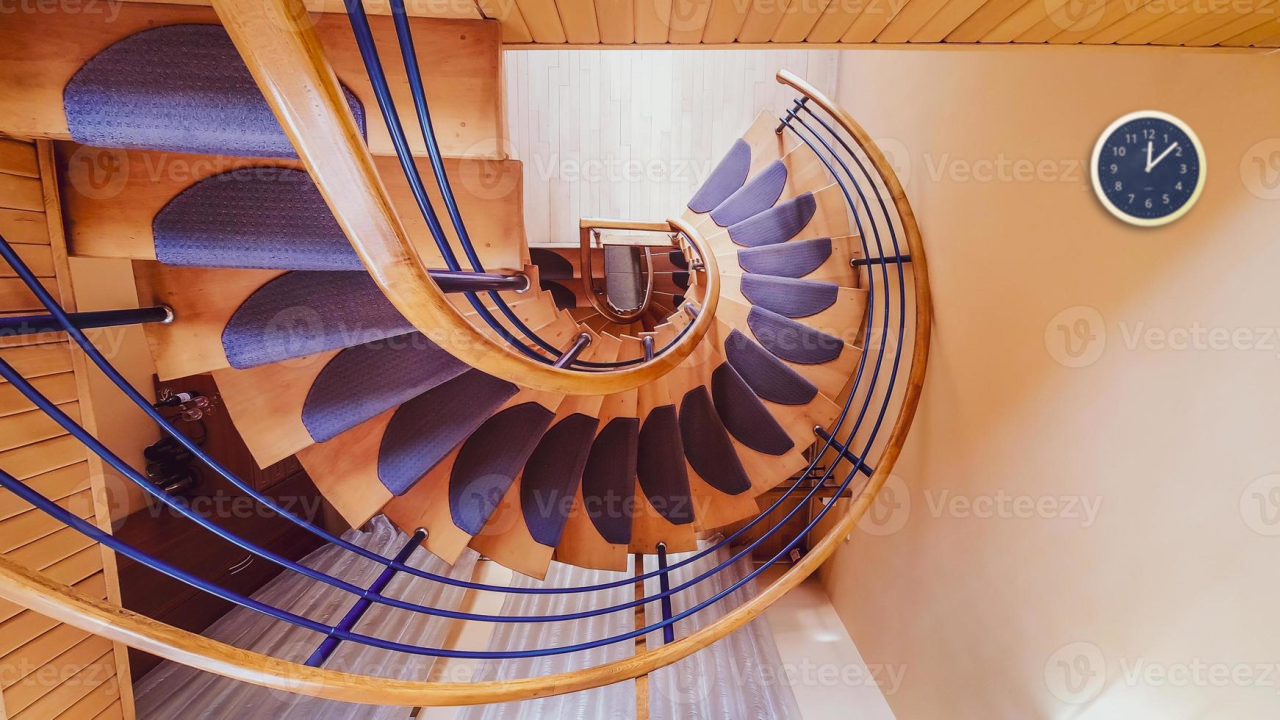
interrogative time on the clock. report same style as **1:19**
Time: **12:08**
